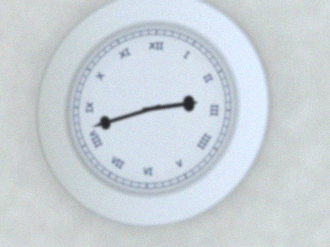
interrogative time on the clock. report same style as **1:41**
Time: **2:42**
